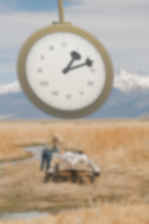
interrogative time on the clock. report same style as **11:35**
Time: **1:12**
